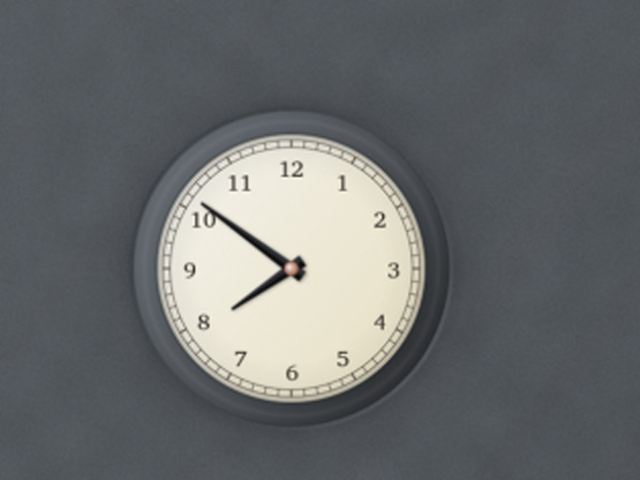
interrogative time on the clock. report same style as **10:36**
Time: **7:51**
